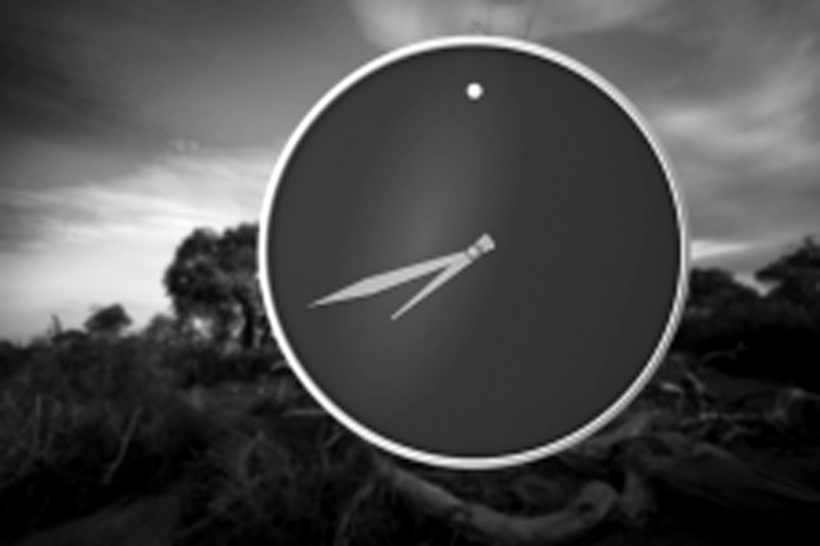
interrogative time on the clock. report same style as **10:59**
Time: **7:42**
